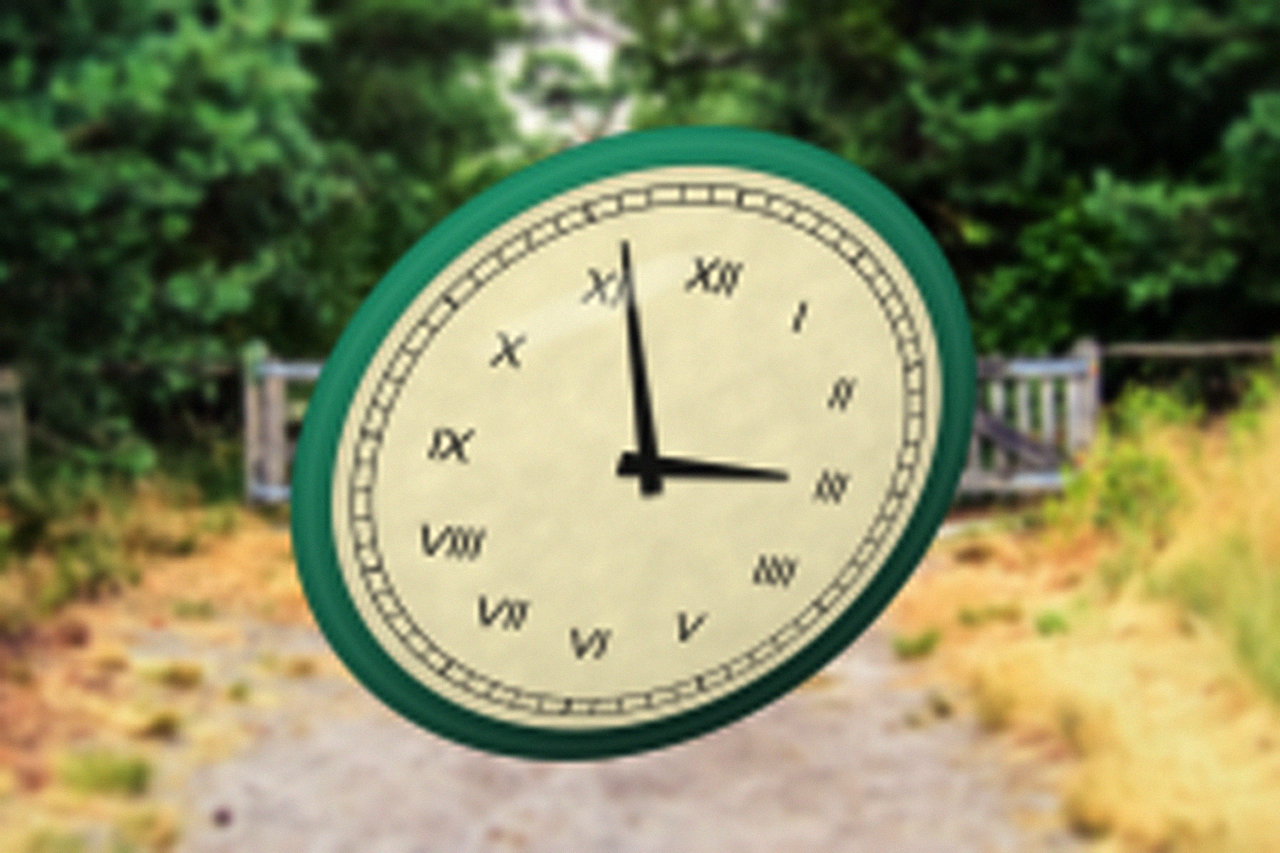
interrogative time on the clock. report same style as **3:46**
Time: **2:56**
